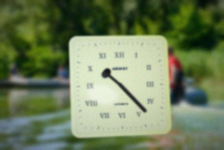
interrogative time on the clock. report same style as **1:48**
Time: **10:23**
